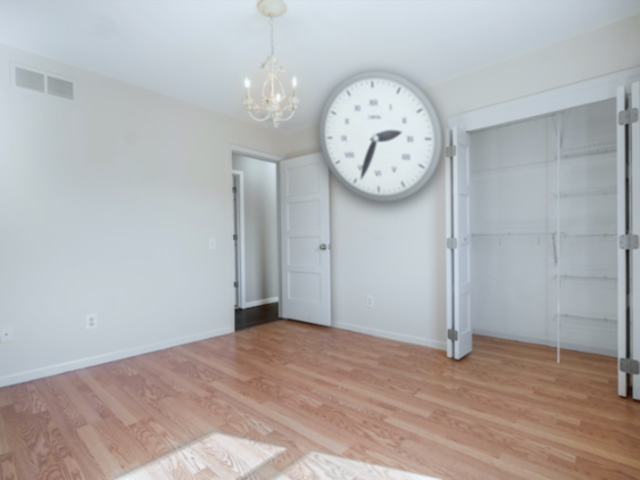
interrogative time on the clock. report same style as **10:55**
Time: **2:34**
